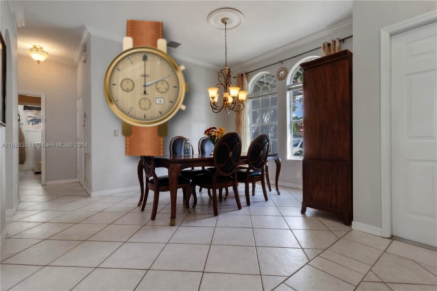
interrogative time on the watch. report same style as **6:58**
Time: **2:11**
